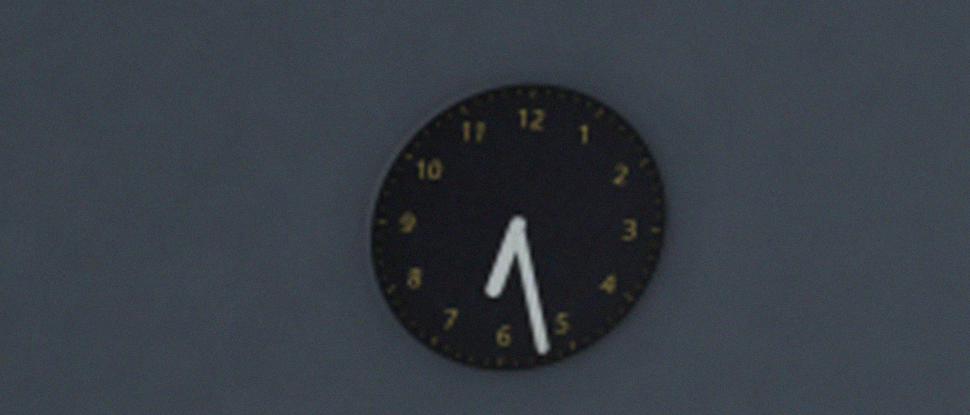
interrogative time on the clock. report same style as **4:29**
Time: **6:27**
